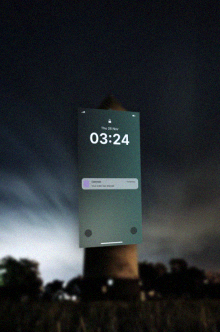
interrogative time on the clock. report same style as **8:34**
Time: **3:24**
